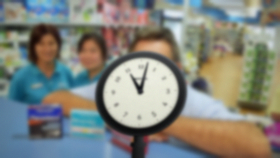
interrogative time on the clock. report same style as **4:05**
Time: **11:02**
